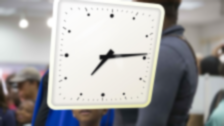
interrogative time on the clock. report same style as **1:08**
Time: **7:14**
